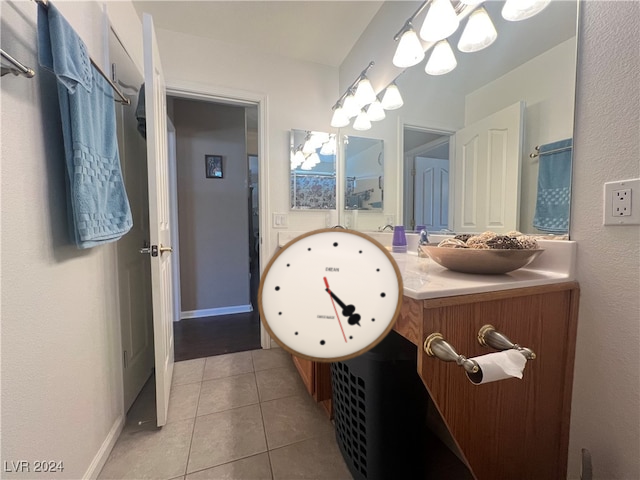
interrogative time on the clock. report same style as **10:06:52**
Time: **4:22:26**
